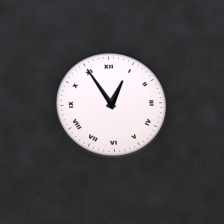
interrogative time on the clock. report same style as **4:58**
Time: **12:55**
